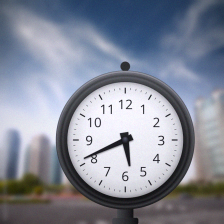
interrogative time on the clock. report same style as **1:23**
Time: **5:41**
